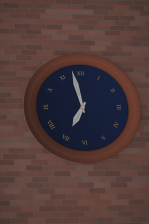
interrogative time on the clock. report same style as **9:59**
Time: **6:58**
